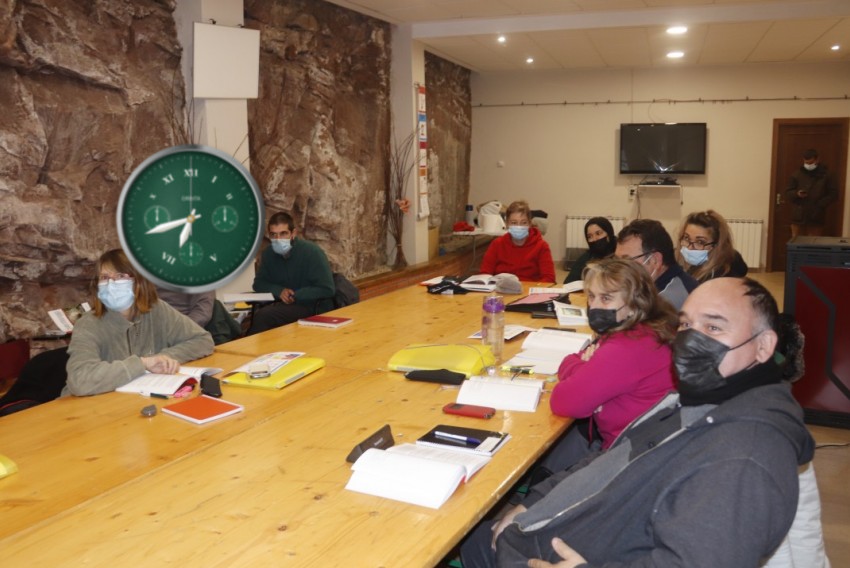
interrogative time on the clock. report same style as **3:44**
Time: **6:42**
